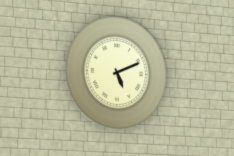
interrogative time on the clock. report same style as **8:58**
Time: **5:11**
